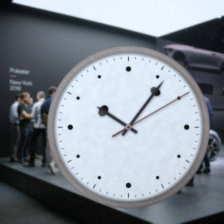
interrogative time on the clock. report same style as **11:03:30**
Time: **10:06:10**
